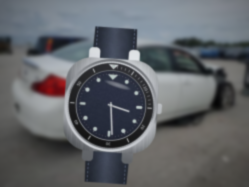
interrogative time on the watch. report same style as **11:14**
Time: **3:29**
